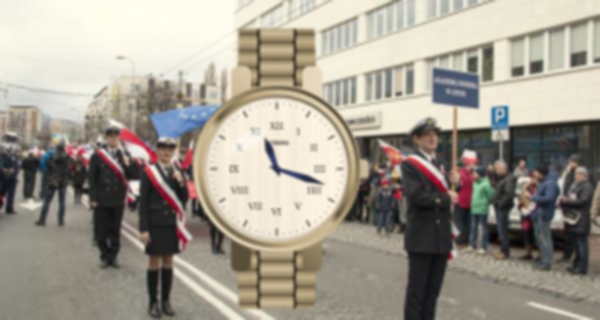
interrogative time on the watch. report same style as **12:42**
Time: **11:18**
